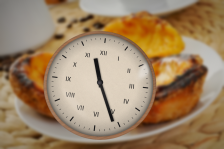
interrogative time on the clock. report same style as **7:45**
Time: **11:26**
